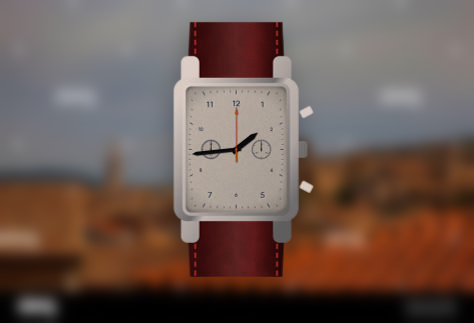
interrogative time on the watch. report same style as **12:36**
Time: **1:44**
